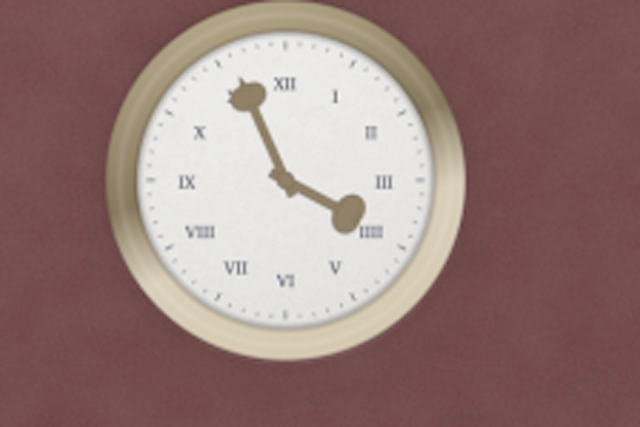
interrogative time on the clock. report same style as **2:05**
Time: **3:56**
